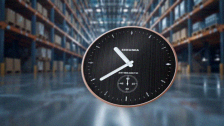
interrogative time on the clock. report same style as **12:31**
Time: **10:39**
